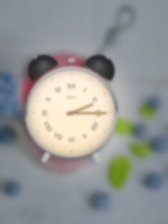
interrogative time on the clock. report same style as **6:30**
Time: **2:15**
